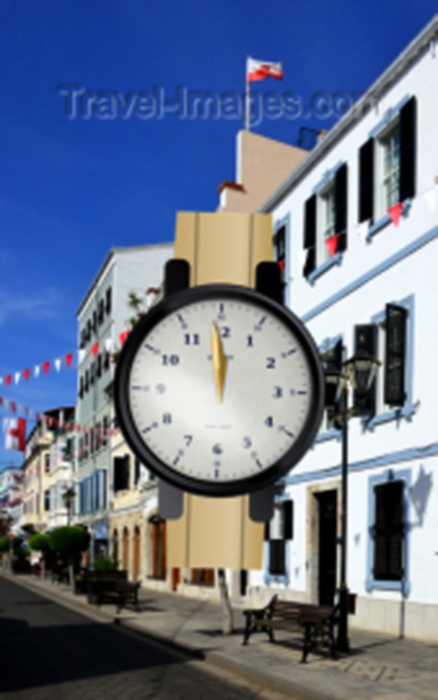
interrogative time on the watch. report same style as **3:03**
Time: **11:59**
